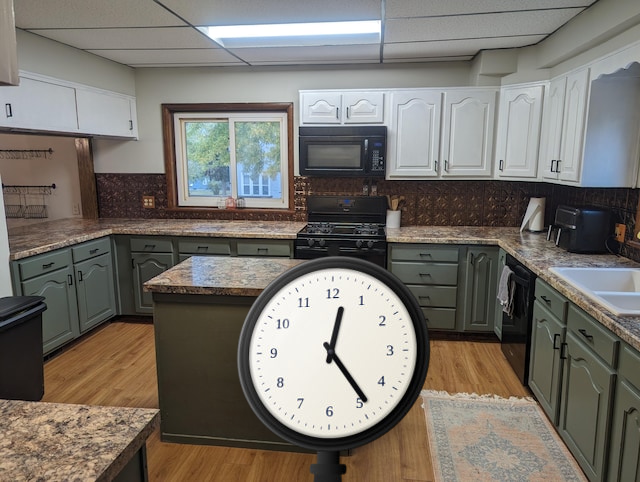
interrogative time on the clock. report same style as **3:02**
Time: **12:24**
